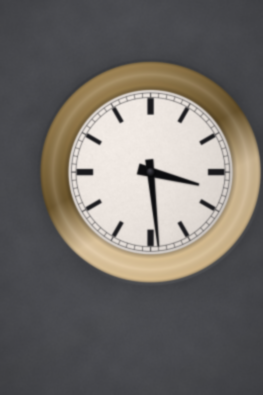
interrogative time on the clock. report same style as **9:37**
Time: **3:29**
